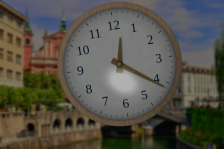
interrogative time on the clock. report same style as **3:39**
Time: **12:21**
